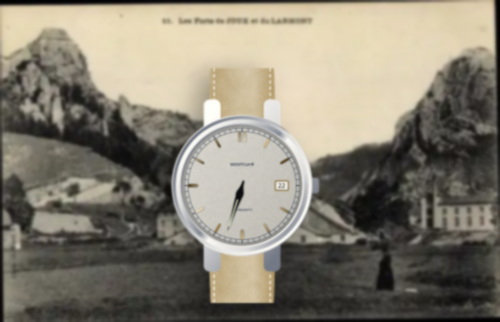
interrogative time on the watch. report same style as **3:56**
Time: **6:33**
